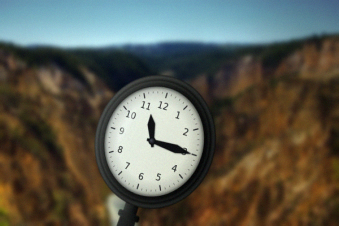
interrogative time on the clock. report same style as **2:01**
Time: **11:15**
